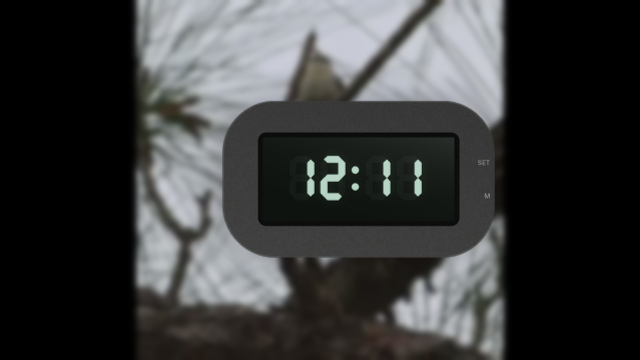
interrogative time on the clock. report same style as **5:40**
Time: **12:11**
